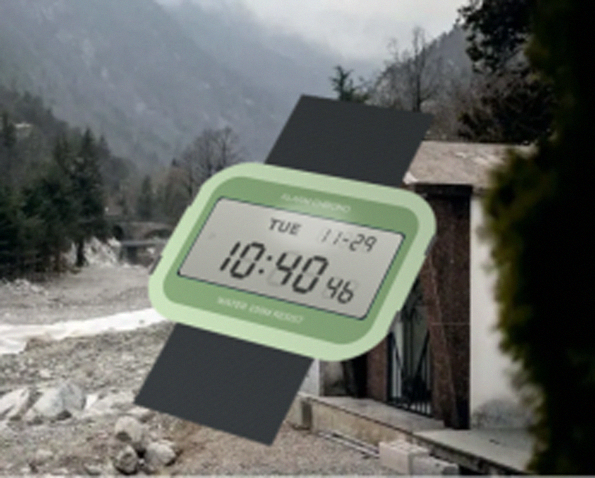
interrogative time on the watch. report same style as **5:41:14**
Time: **10:40:46**
